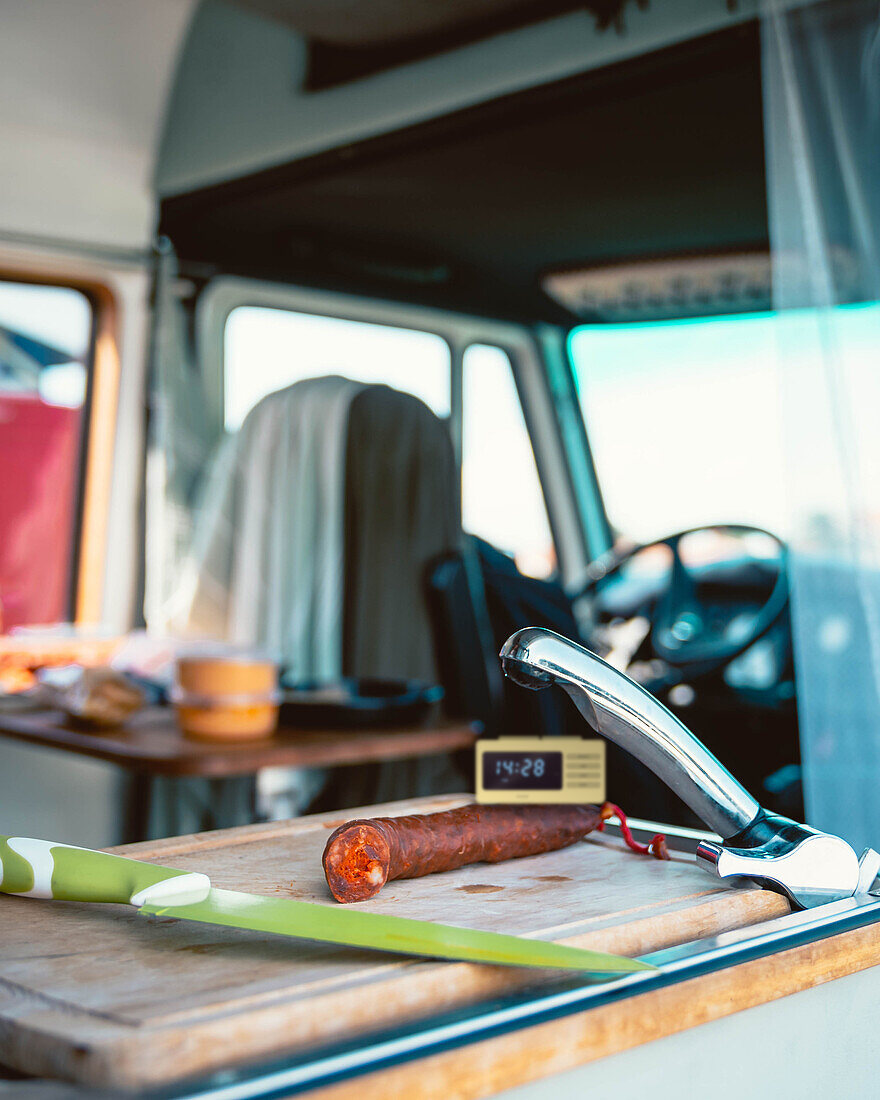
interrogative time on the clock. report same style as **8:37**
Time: **14:28**
